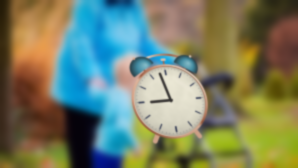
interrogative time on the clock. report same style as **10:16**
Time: **8:58**
